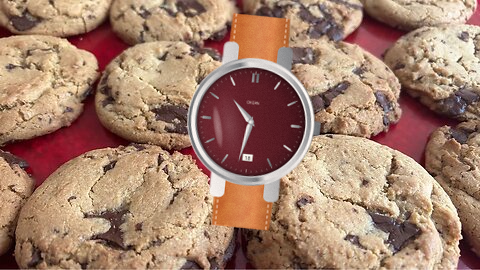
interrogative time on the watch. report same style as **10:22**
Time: **10:32**
